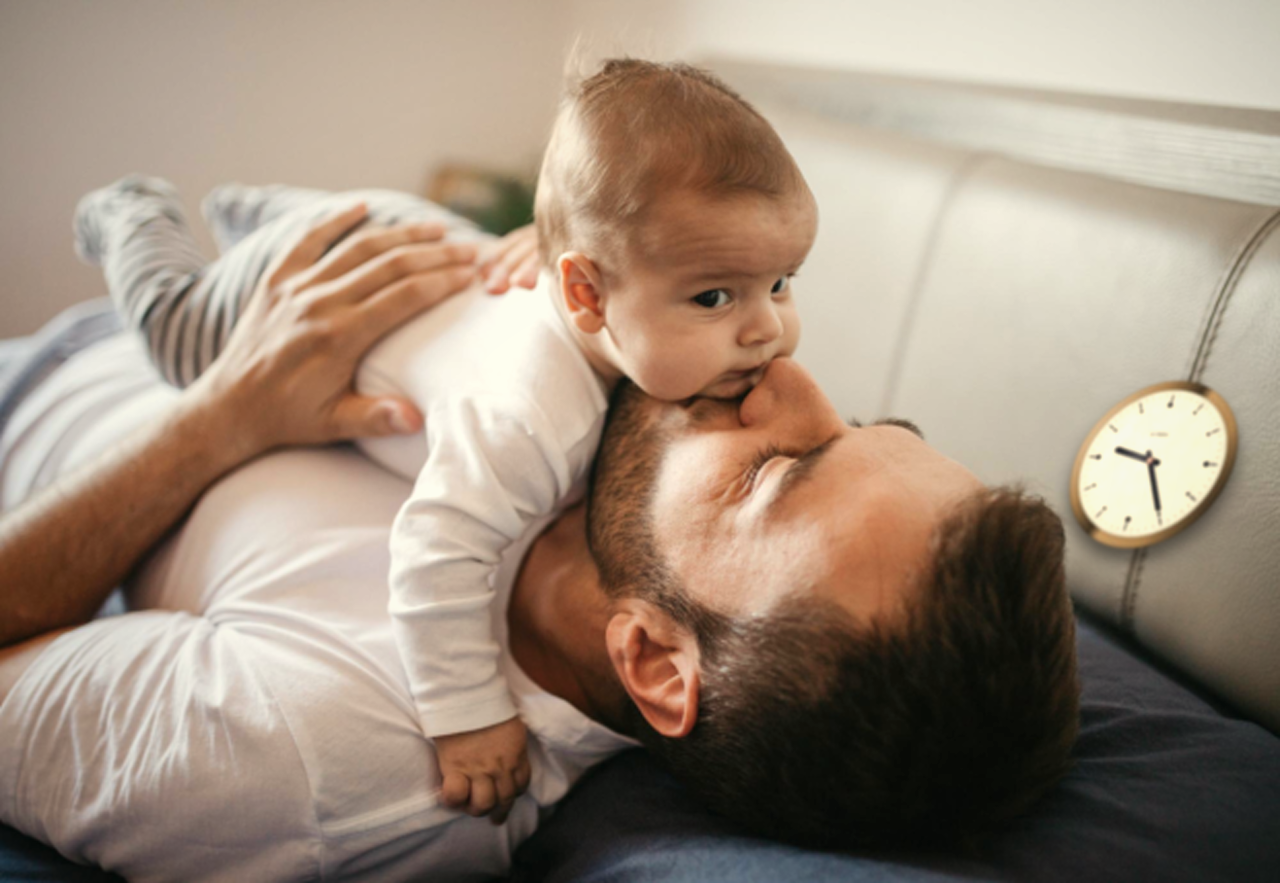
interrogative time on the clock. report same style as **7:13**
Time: **9:25**
